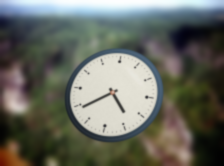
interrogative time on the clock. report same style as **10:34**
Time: **4:39**
